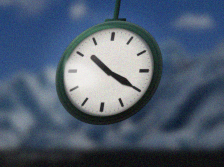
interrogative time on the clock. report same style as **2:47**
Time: **10:20**
